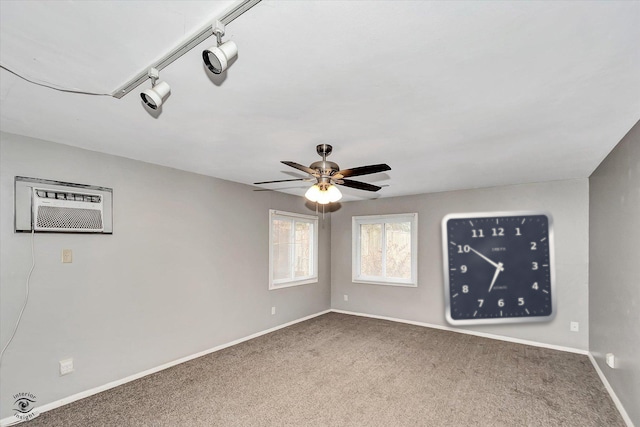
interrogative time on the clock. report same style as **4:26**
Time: **6:51**
